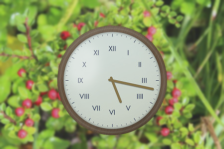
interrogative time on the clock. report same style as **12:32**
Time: **5:17**
